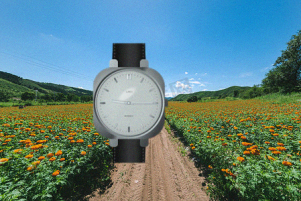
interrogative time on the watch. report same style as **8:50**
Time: **9:15**
